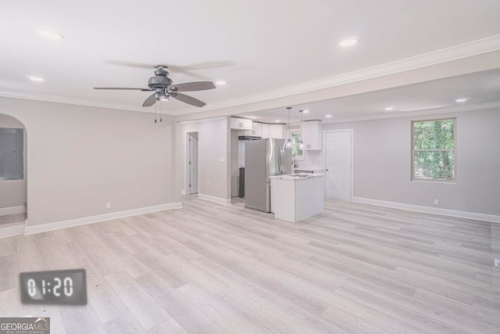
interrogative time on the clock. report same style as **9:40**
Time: **1:20**
